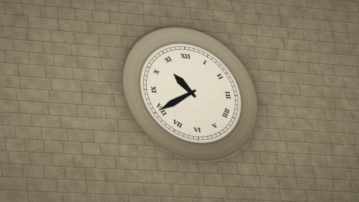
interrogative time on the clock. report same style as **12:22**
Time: **10:40**
